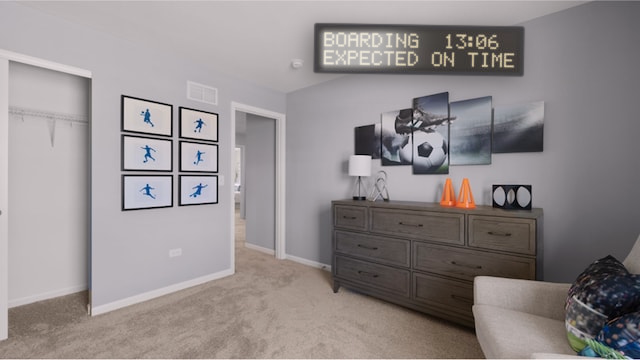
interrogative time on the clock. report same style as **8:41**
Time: **13:06**
